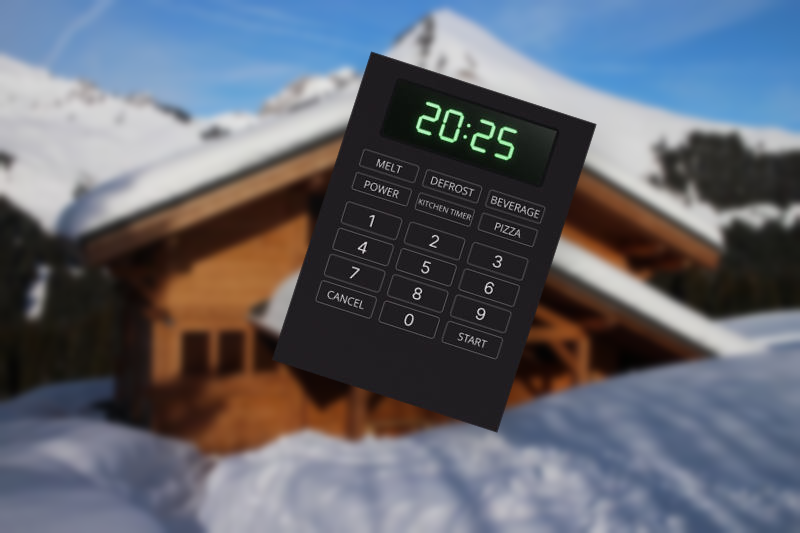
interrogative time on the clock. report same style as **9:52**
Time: **20:25**
